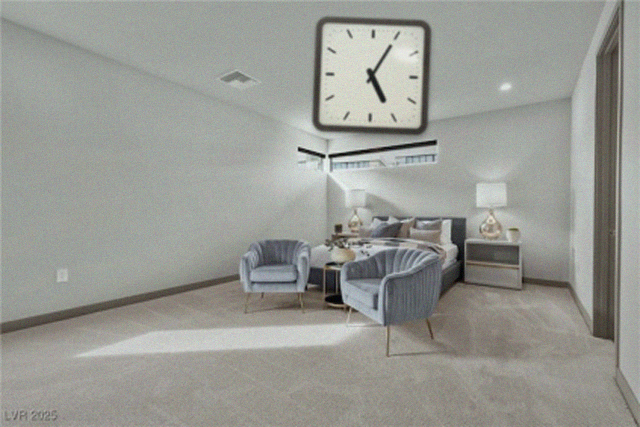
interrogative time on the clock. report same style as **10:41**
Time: **5:05**
